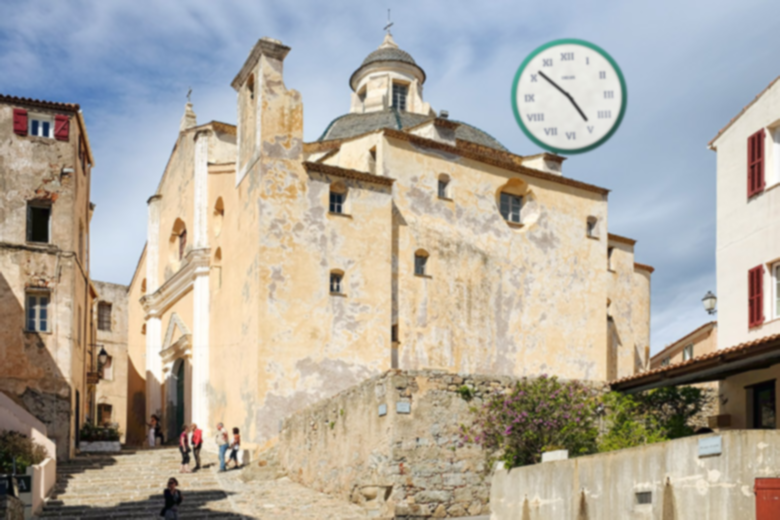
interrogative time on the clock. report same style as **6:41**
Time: **4:52**
